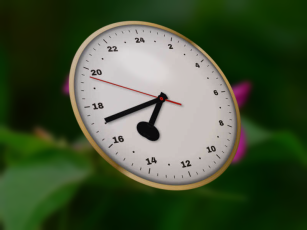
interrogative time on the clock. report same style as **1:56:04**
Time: **14:42:49**
